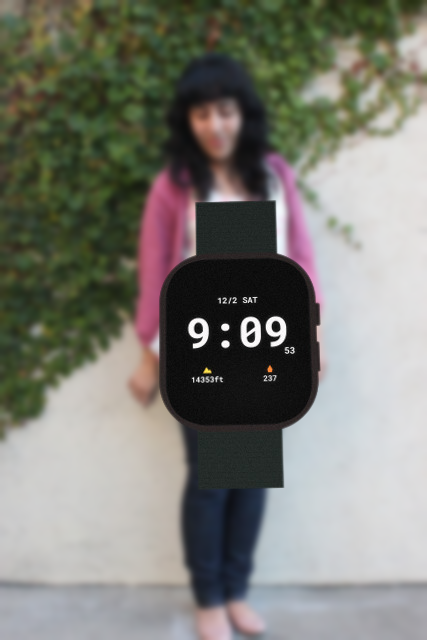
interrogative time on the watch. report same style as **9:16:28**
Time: **9:09:53**
